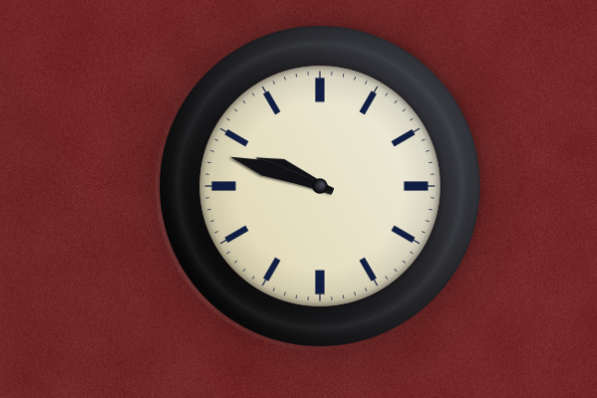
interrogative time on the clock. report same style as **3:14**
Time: **9:48**
